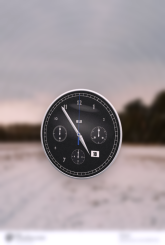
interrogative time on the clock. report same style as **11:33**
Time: **4:54**
